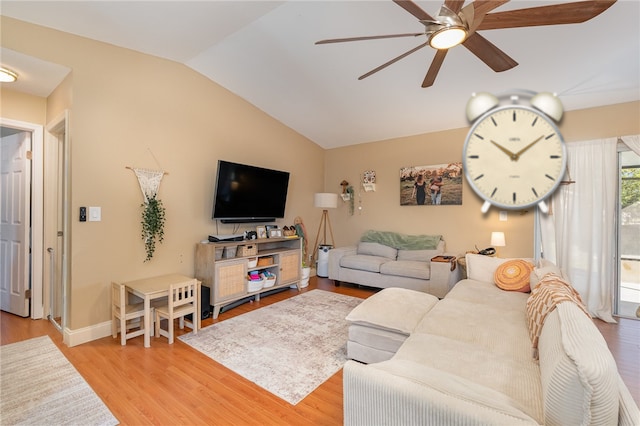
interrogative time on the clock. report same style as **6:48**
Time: **10:09**
